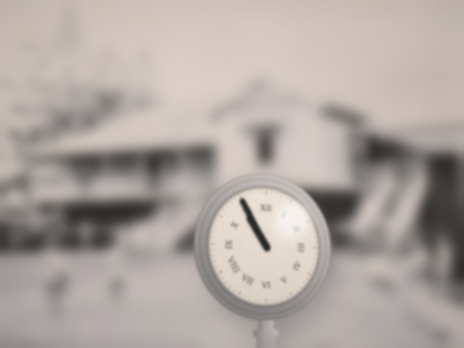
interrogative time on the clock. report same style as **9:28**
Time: **10:55**
